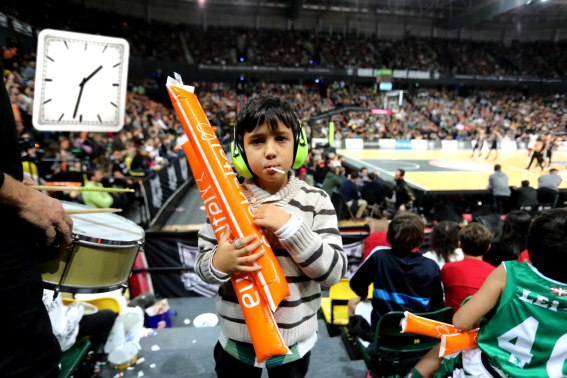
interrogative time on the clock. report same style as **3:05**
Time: **1:32**
